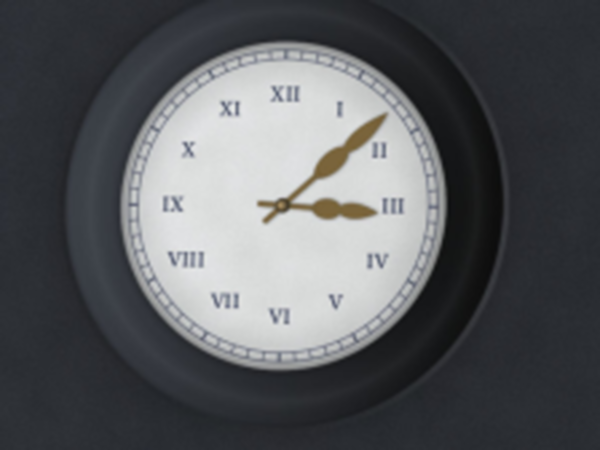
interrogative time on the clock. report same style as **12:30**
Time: **3:08**
